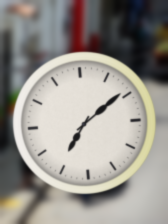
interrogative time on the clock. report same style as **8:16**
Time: **7:09**
